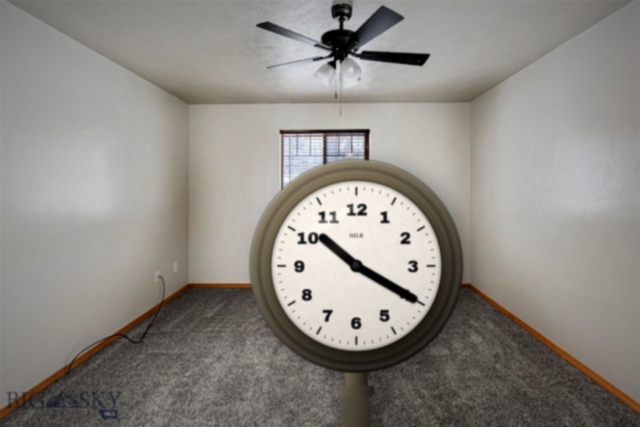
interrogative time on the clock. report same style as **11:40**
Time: **10:20**
